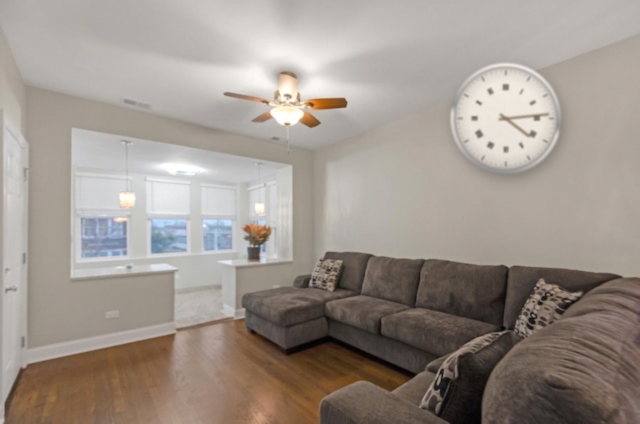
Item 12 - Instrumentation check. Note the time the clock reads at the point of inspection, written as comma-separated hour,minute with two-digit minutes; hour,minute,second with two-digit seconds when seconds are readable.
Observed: 4,14
